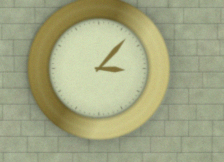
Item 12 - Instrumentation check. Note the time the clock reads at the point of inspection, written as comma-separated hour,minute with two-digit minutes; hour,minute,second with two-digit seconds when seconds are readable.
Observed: 3,07
